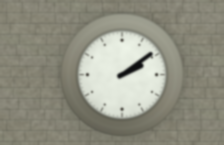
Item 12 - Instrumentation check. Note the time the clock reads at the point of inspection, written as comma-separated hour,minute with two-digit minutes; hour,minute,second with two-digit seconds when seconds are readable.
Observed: 2,09
